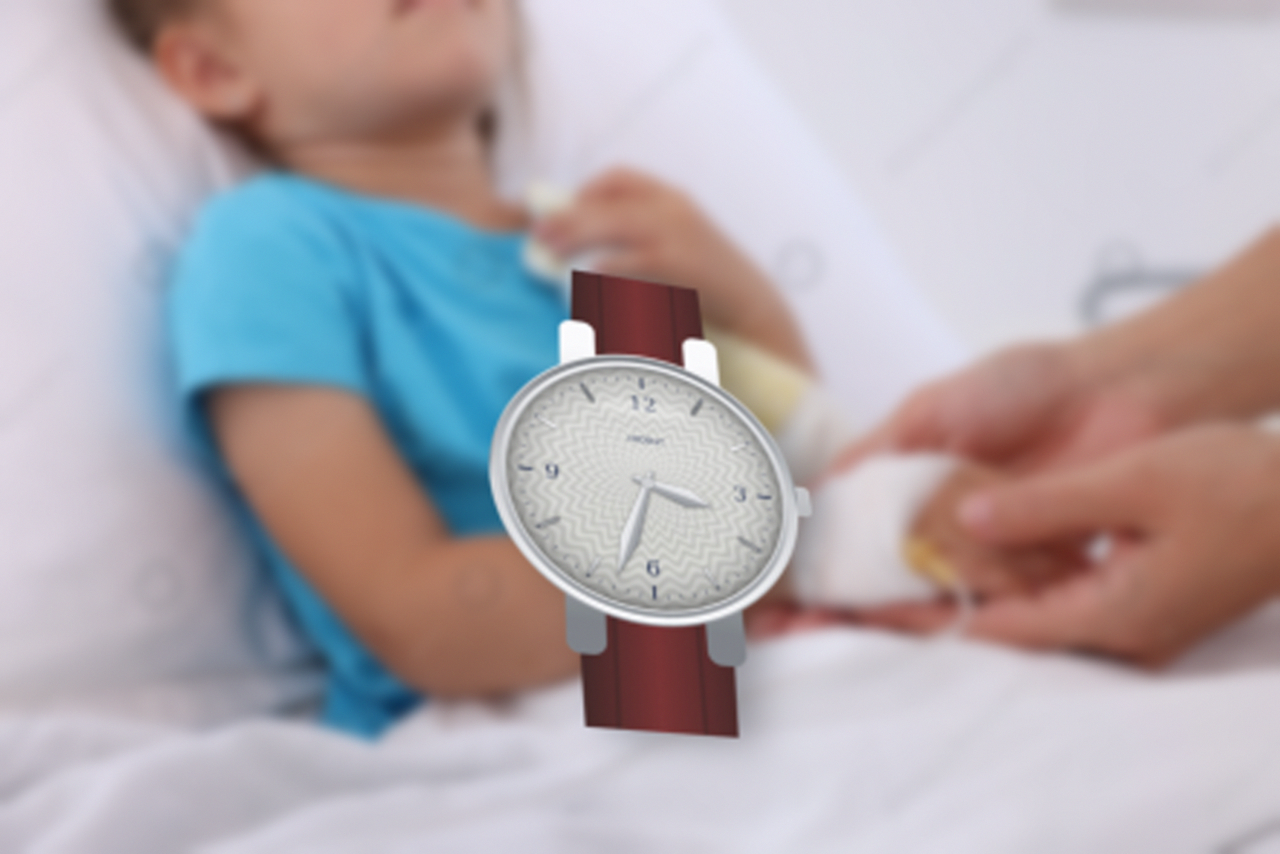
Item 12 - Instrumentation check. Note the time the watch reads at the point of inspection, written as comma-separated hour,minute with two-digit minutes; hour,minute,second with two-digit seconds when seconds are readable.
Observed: 3,33
